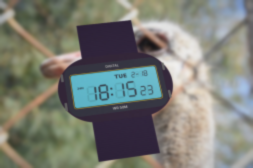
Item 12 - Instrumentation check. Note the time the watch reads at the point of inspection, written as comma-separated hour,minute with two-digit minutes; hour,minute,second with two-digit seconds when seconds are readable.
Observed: 18,15,23
